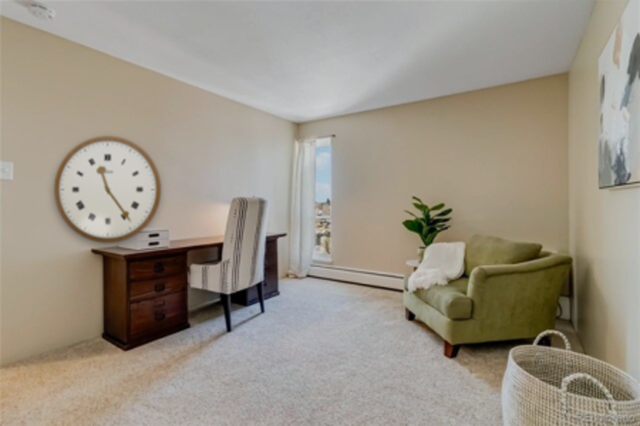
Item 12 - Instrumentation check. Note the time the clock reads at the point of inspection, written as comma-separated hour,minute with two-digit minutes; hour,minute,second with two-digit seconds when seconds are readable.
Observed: 11,24
